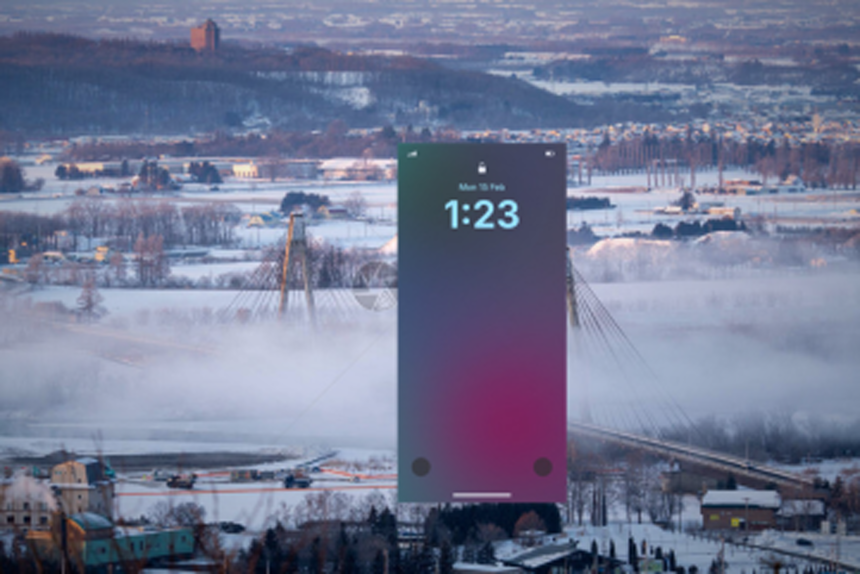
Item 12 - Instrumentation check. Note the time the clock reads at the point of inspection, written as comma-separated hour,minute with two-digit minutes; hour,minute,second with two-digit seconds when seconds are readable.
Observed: 1,23
